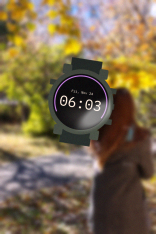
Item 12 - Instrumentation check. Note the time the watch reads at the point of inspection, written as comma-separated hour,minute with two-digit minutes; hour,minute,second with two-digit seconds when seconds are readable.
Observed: 6,03
